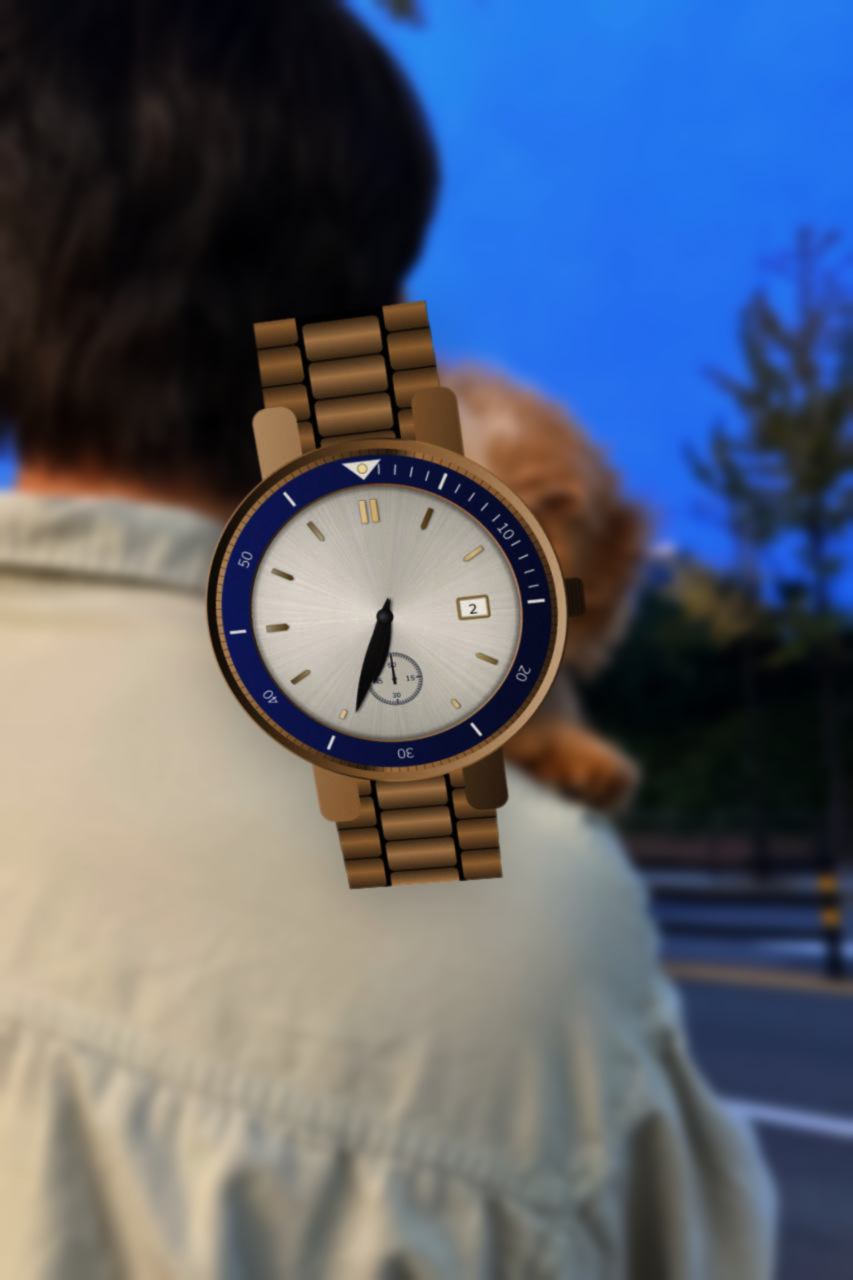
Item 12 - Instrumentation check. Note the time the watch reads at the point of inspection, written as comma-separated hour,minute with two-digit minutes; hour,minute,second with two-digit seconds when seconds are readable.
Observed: 6,34
